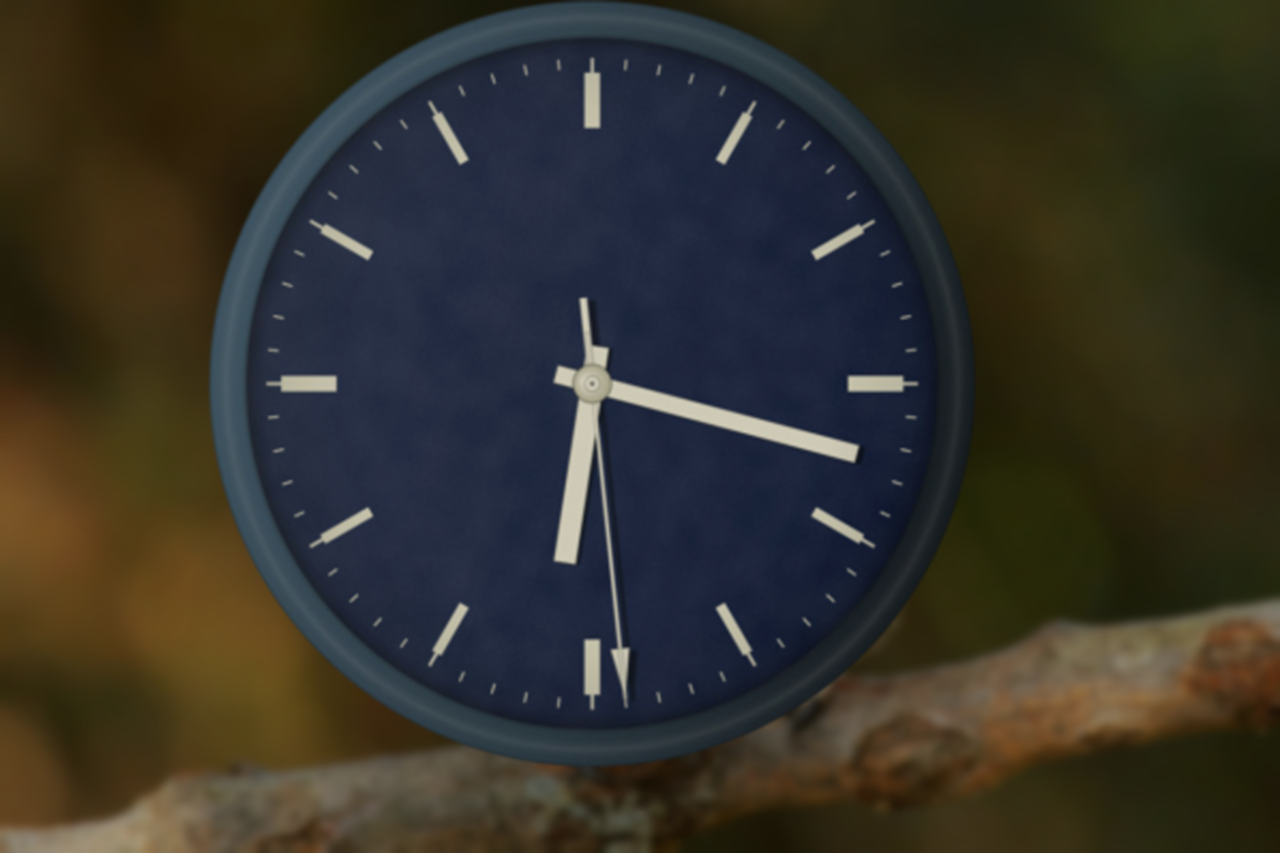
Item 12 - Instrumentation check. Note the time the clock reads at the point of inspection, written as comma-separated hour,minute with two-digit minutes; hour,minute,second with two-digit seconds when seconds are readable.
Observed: 6,17,29
